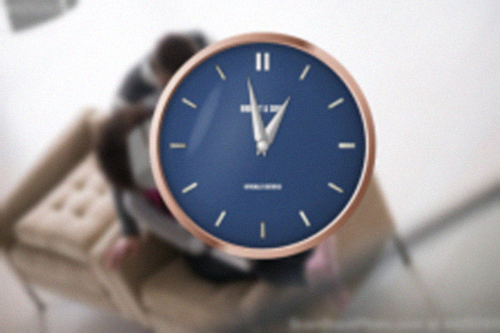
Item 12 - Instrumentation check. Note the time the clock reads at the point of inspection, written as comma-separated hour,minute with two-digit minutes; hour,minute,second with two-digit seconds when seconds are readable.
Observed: 12,58
